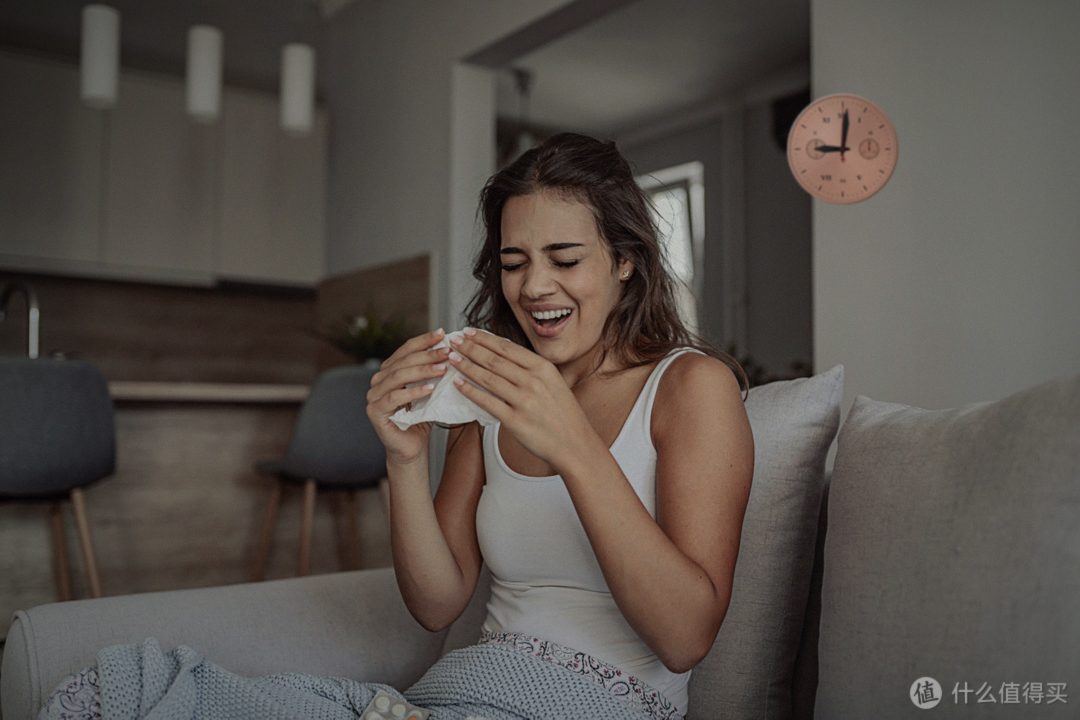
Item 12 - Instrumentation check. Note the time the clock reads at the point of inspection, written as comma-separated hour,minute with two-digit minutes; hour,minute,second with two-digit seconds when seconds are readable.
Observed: 9,01
